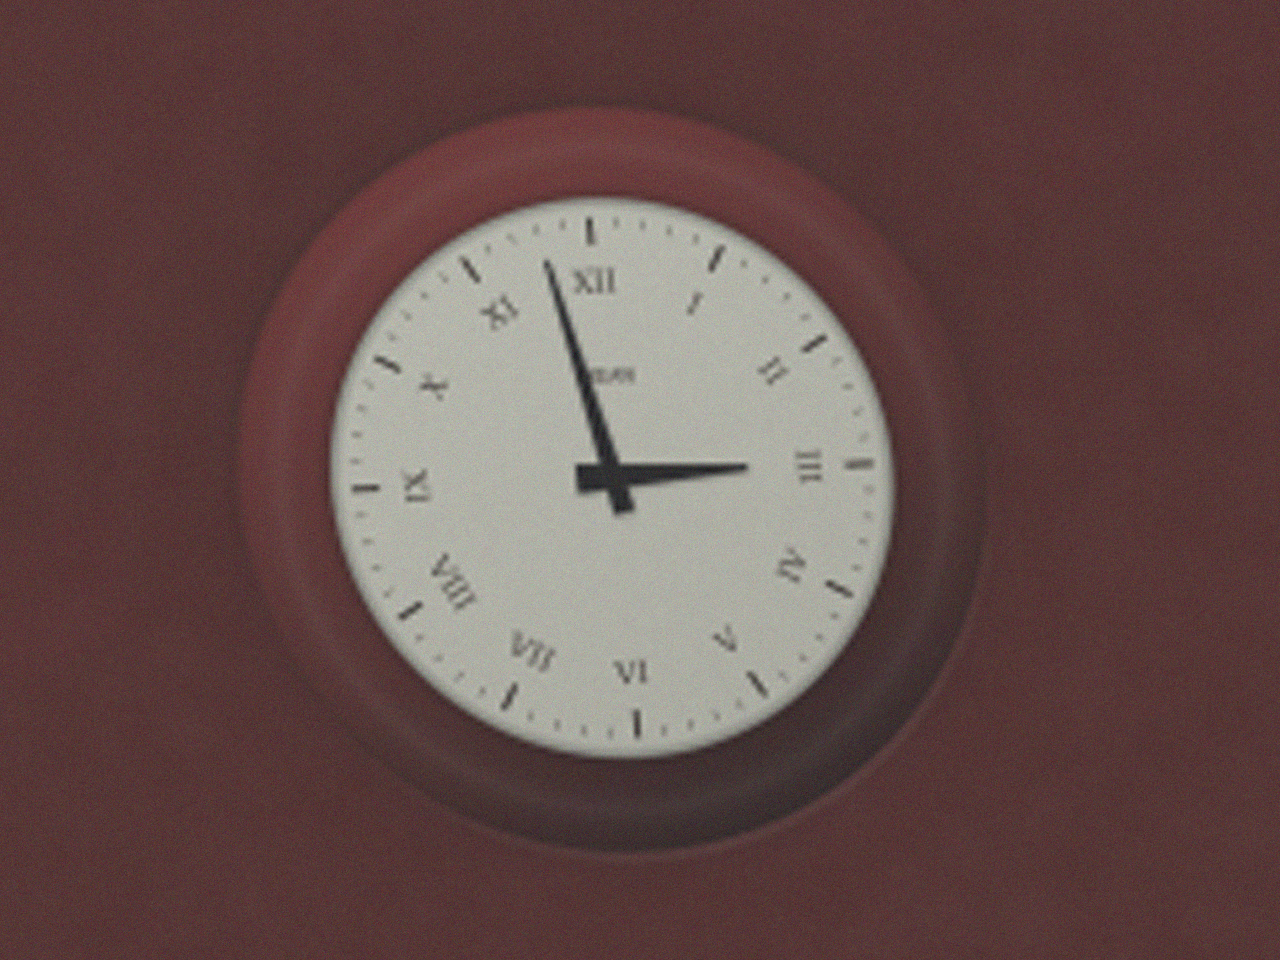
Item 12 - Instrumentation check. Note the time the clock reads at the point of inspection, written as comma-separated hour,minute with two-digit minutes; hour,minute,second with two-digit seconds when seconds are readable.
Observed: 2,58
